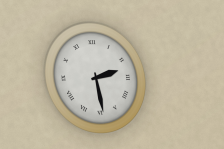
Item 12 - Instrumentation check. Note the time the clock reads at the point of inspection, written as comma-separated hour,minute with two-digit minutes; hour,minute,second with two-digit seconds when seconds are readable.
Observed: 2,29
